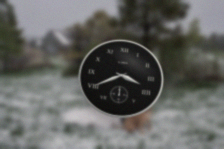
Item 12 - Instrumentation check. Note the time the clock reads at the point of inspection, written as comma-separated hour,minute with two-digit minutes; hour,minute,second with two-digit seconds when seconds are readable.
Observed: 3,40
